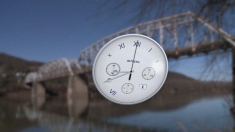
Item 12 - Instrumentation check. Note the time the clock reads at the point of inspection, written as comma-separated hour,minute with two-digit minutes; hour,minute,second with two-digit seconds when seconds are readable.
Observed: 8,40
